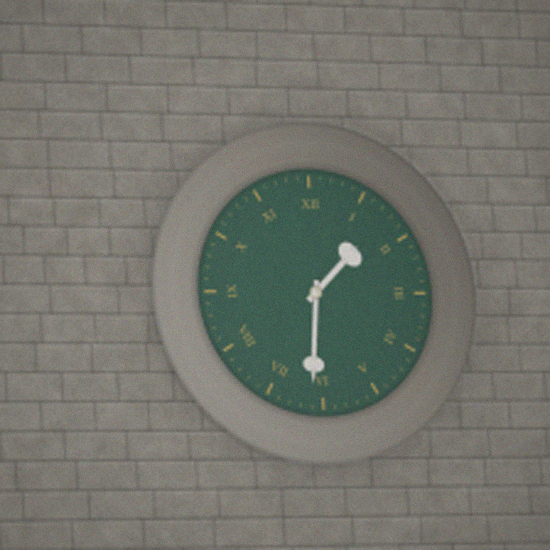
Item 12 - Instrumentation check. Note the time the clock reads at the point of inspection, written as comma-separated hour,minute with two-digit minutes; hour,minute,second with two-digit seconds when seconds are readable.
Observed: 1,31
